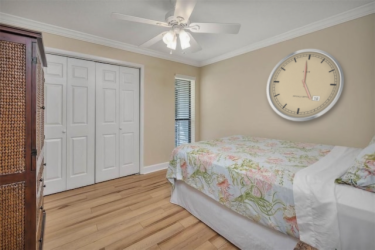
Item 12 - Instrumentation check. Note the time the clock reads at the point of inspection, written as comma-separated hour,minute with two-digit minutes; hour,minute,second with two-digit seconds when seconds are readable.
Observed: 4,59
